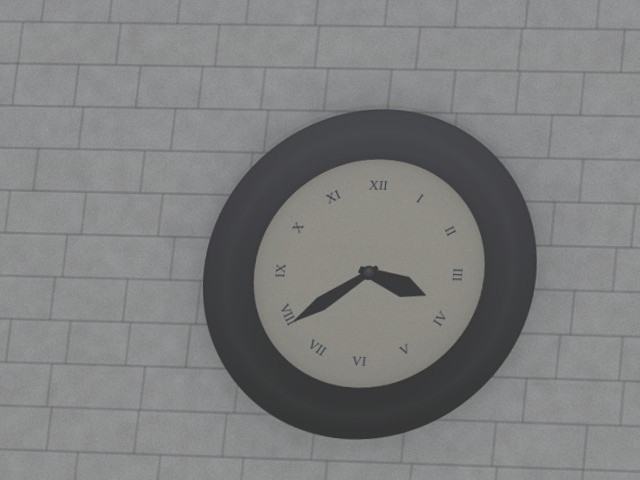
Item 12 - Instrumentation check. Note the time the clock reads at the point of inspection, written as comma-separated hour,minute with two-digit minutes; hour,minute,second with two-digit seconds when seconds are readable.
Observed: 3,39
